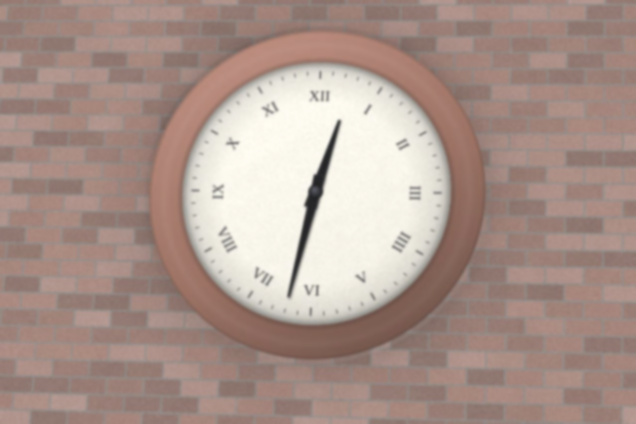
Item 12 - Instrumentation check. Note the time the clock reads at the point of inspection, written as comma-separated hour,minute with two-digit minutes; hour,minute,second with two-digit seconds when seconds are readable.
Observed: 12,32
